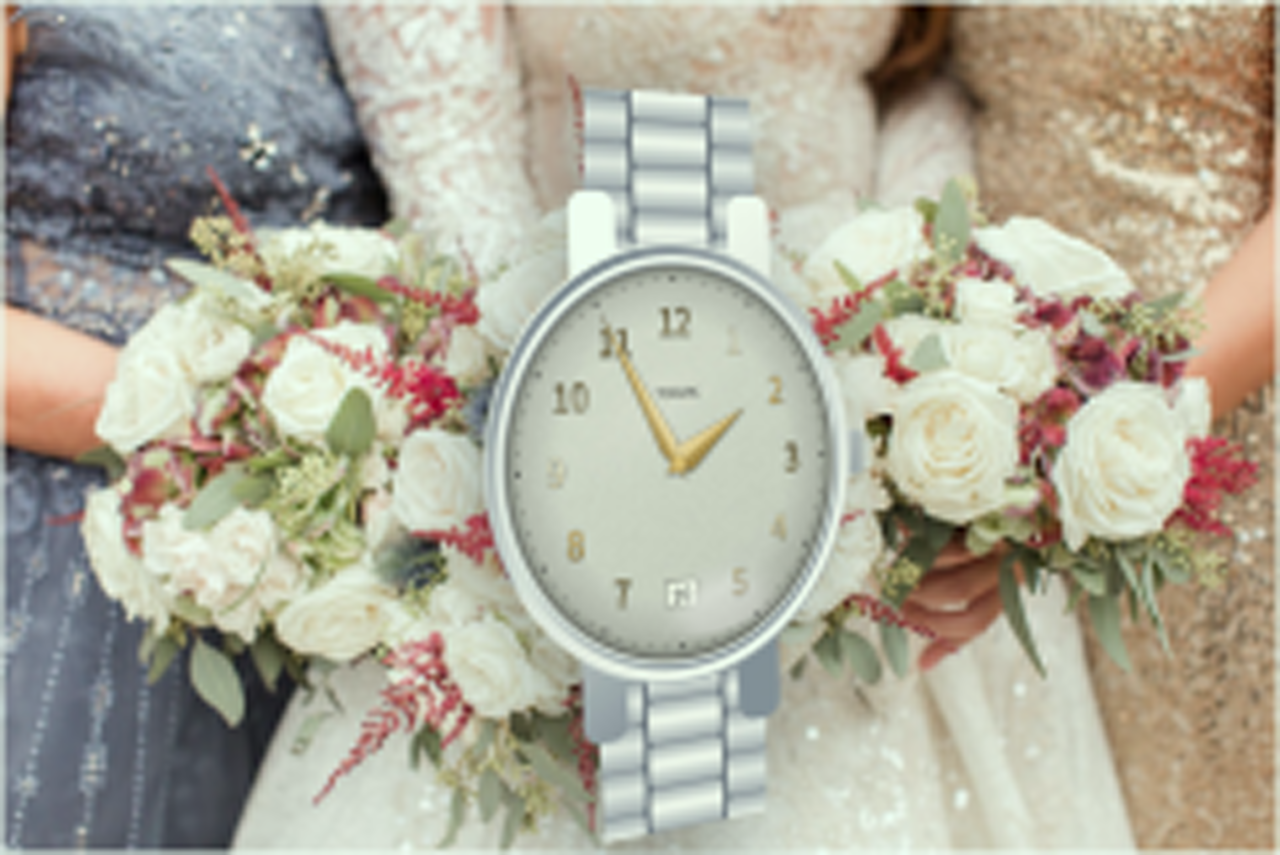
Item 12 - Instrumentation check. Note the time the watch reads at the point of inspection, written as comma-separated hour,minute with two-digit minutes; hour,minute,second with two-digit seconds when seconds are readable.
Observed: 1,55
